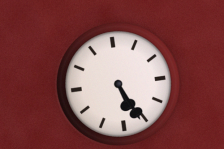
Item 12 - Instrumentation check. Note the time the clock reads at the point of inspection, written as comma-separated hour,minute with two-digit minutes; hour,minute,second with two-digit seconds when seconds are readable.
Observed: 5,26
